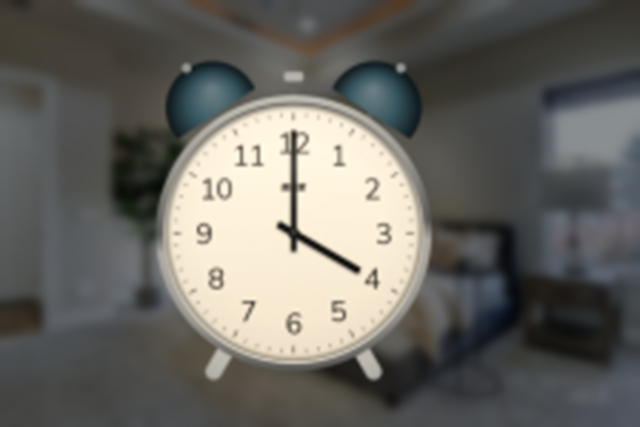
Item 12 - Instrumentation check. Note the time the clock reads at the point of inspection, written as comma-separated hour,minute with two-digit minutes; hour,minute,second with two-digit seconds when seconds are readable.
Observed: 4,00
